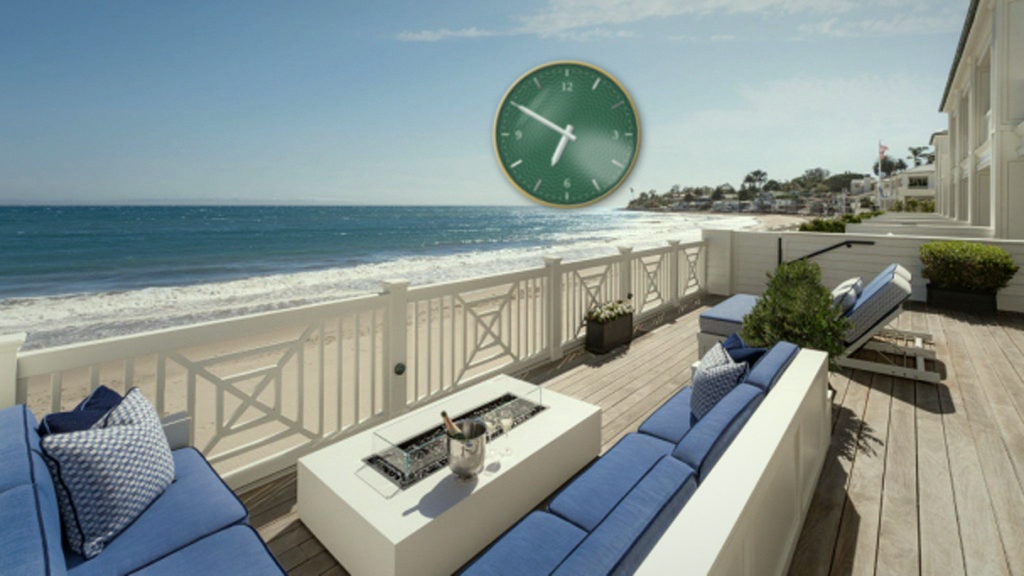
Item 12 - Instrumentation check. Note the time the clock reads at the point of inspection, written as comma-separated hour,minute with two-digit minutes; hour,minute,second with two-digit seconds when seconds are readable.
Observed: 6,50
